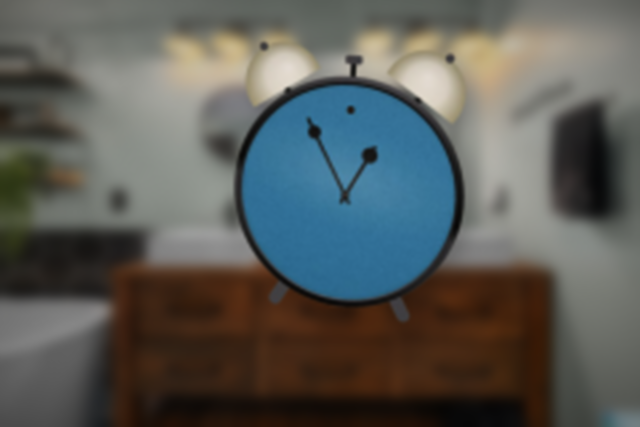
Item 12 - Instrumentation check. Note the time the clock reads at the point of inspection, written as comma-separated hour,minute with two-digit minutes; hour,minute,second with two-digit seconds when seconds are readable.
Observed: 12,55
